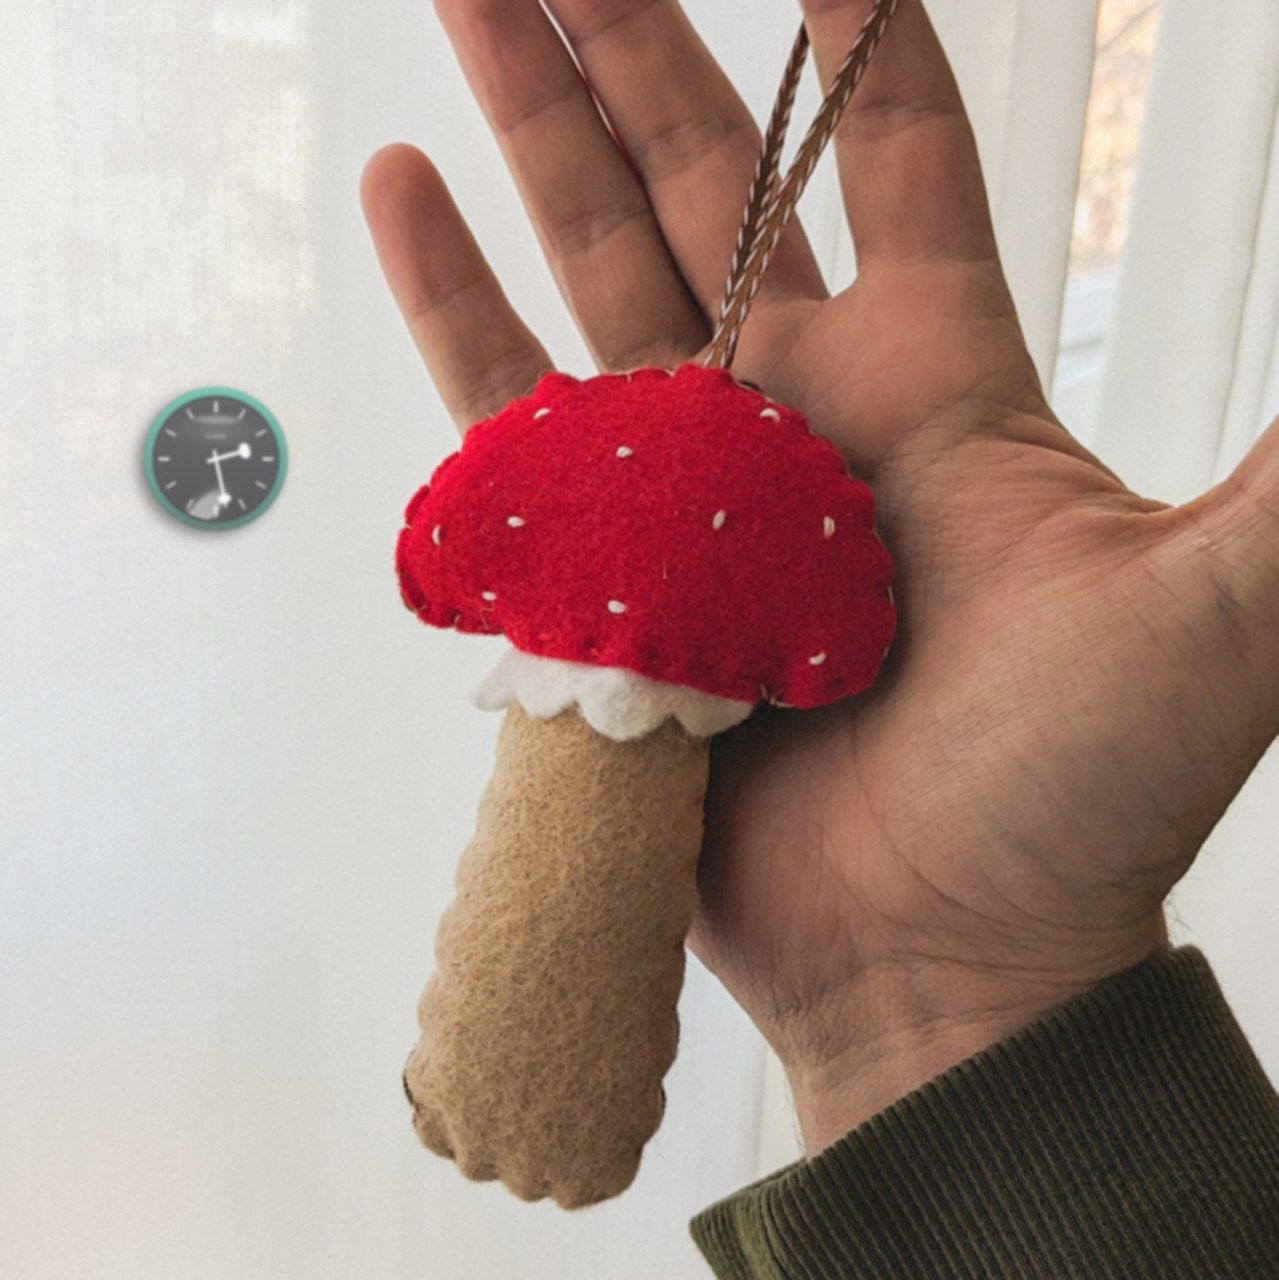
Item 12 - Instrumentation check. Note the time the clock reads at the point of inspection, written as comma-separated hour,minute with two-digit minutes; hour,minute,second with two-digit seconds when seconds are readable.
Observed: 2,28
